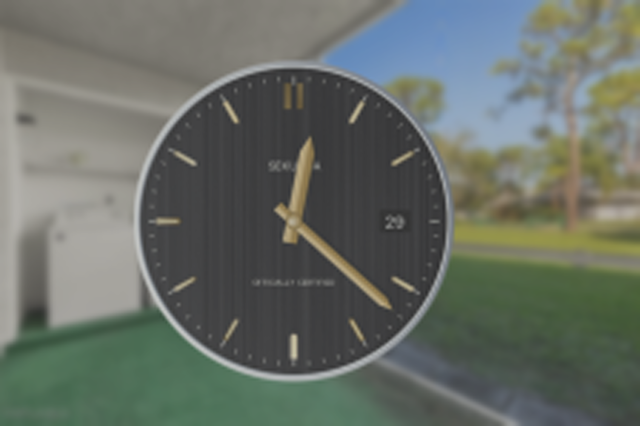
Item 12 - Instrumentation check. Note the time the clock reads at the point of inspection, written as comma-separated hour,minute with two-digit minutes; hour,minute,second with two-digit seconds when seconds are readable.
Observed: 12,22
